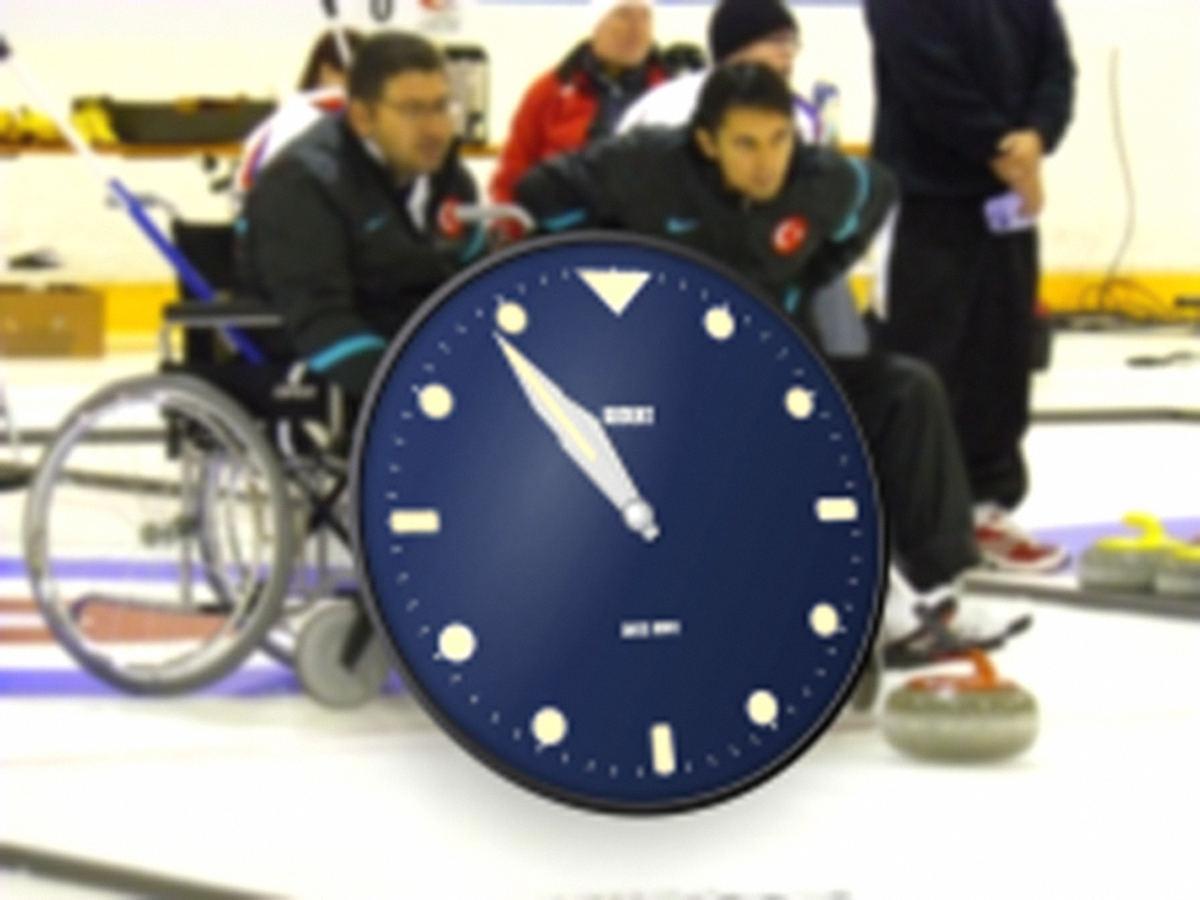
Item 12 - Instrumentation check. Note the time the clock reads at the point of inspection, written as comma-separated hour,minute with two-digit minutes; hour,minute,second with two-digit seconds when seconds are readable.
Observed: 10,54
